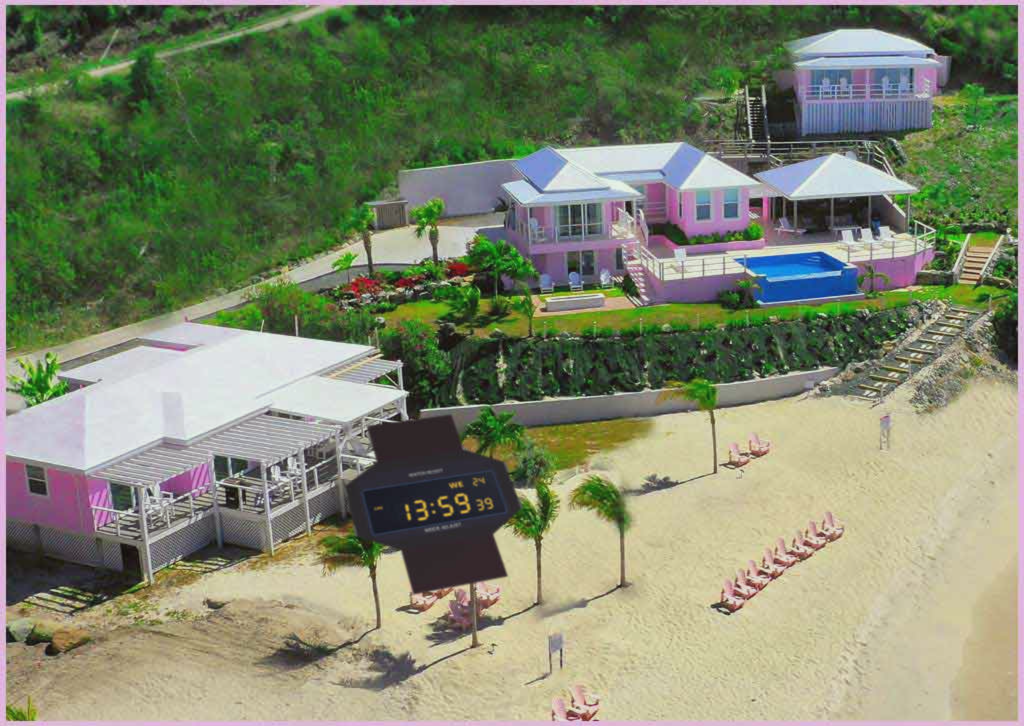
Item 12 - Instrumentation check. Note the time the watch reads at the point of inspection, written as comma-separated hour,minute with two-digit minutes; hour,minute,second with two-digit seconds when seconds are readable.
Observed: 13,59,39
